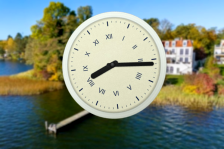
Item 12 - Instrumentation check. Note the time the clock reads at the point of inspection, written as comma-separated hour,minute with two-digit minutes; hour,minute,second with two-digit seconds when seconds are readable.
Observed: 8,16
